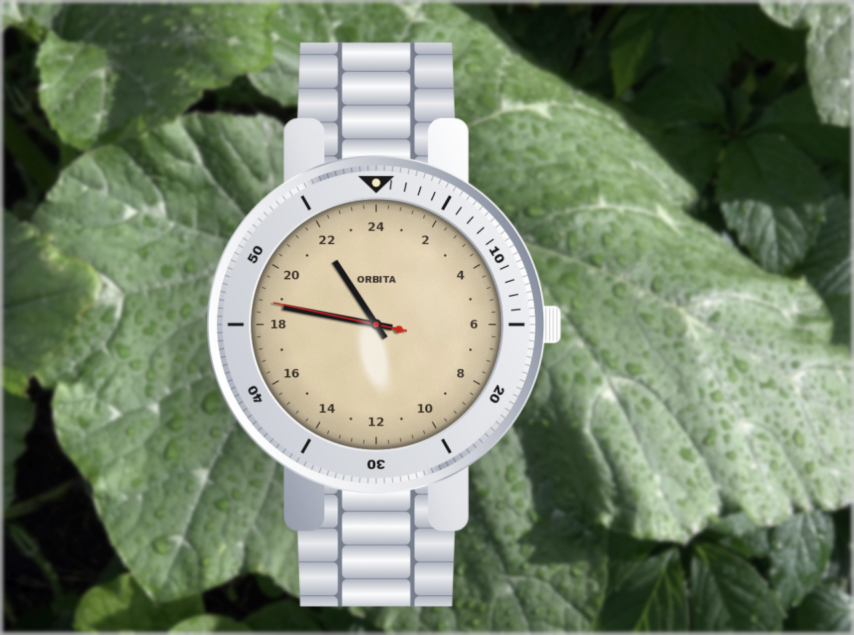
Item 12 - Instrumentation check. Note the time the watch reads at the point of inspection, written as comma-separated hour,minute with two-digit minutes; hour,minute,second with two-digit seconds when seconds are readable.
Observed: 21,46,47
